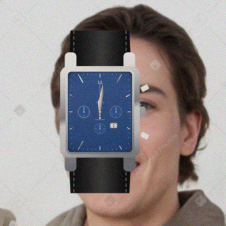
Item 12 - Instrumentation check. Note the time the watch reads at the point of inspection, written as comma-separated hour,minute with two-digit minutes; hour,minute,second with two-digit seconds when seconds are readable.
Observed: 12,01
